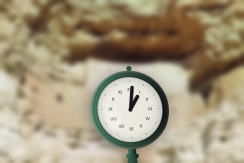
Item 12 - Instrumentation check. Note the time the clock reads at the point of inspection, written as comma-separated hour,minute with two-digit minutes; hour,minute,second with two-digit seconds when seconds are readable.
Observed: 1,01
